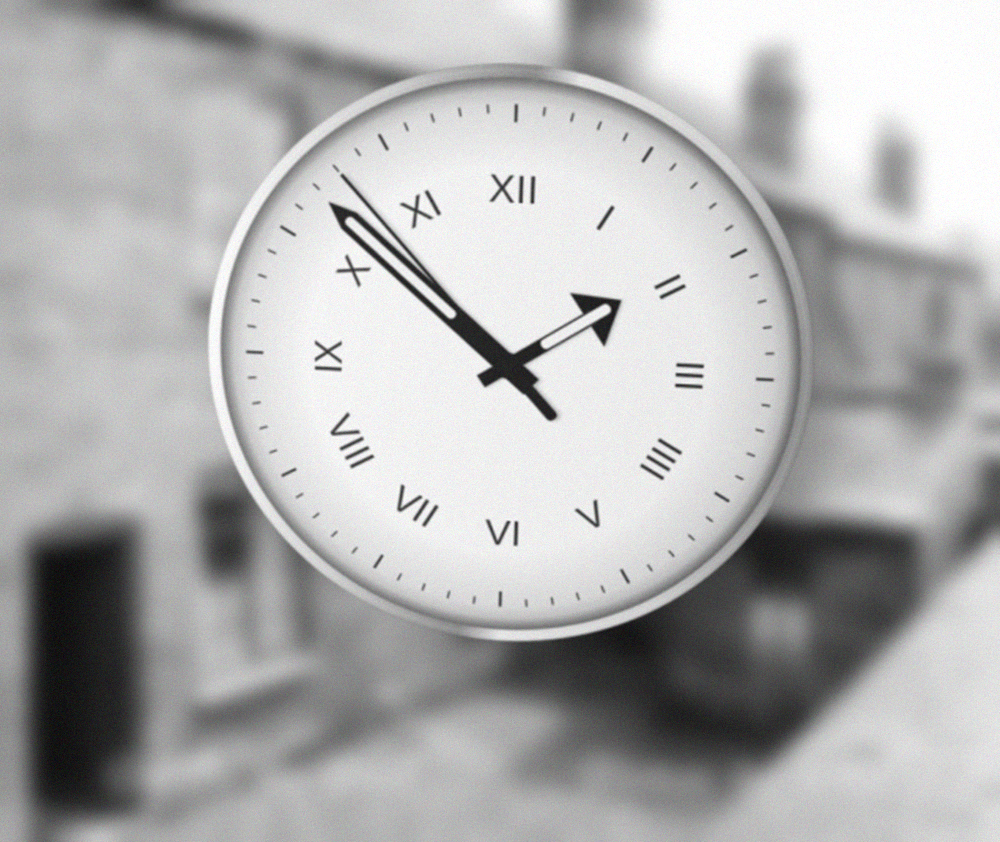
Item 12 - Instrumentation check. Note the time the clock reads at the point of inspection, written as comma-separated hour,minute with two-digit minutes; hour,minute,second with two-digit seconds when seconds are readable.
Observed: 1,51,53
